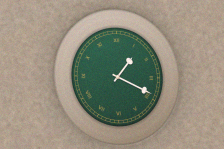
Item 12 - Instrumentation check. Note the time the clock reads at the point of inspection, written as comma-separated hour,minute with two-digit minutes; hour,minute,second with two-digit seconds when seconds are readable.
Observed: 1,19
